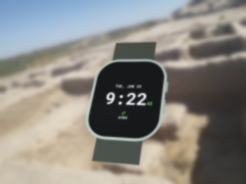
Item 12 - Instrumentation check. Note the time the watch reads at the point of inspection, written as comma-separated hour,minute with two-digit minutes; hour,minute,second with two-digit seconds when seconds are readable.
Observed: 9,22
